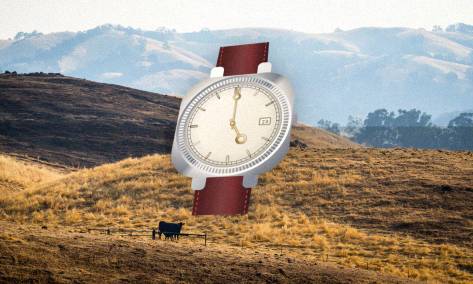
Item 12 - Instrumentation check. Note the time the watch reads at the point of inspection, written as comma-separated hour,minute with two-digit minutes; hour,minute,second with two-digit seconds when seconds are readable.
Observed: 5,00
